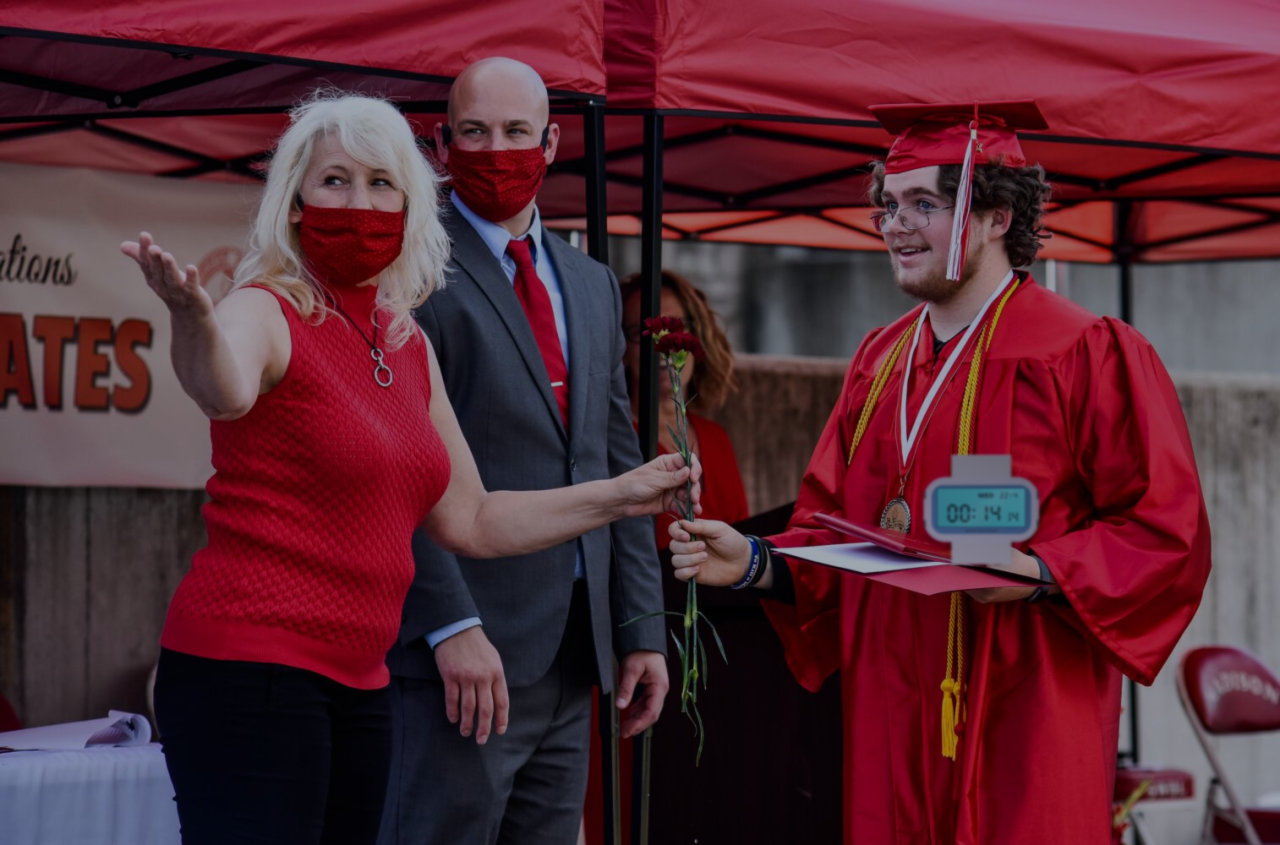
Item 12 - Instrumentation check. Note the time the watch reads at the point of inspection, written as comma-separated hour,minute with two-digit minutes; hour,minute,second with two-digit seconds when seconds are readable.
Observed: 0,14
